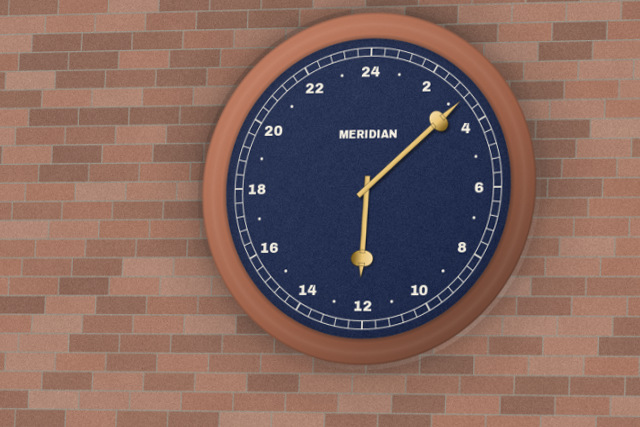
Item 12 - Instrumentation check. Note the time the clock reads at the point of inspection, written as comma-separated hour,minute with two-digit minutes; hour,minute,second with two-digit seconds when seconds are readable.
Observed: 12,08
